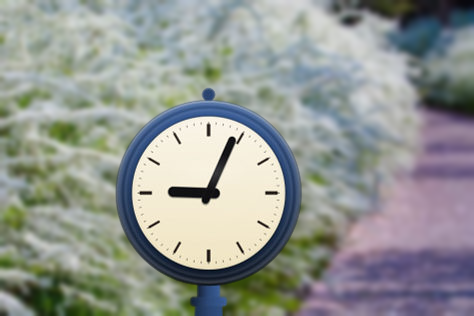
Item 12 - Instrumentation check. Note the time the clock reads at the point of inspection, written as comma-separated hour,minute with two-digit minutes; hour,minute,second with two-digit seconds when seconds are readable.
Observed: 9,04
